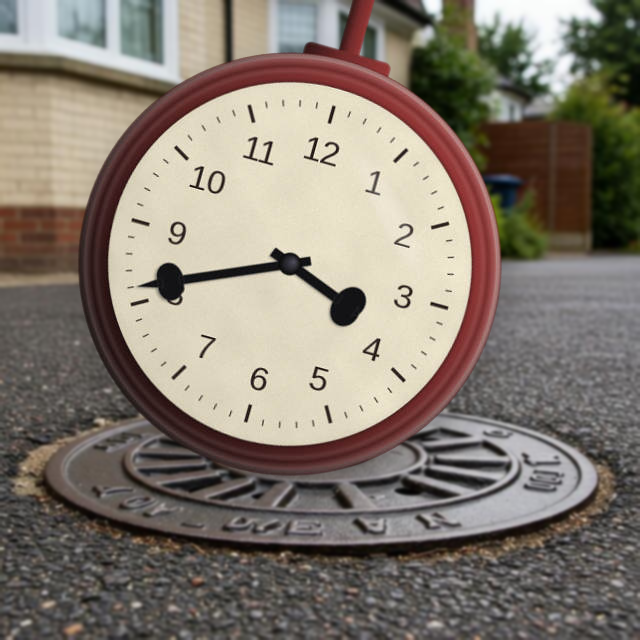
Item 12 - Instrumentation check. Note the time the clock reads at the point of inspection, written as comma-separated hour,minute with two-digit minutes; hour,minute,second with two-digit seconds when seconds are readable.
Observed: 3,41
